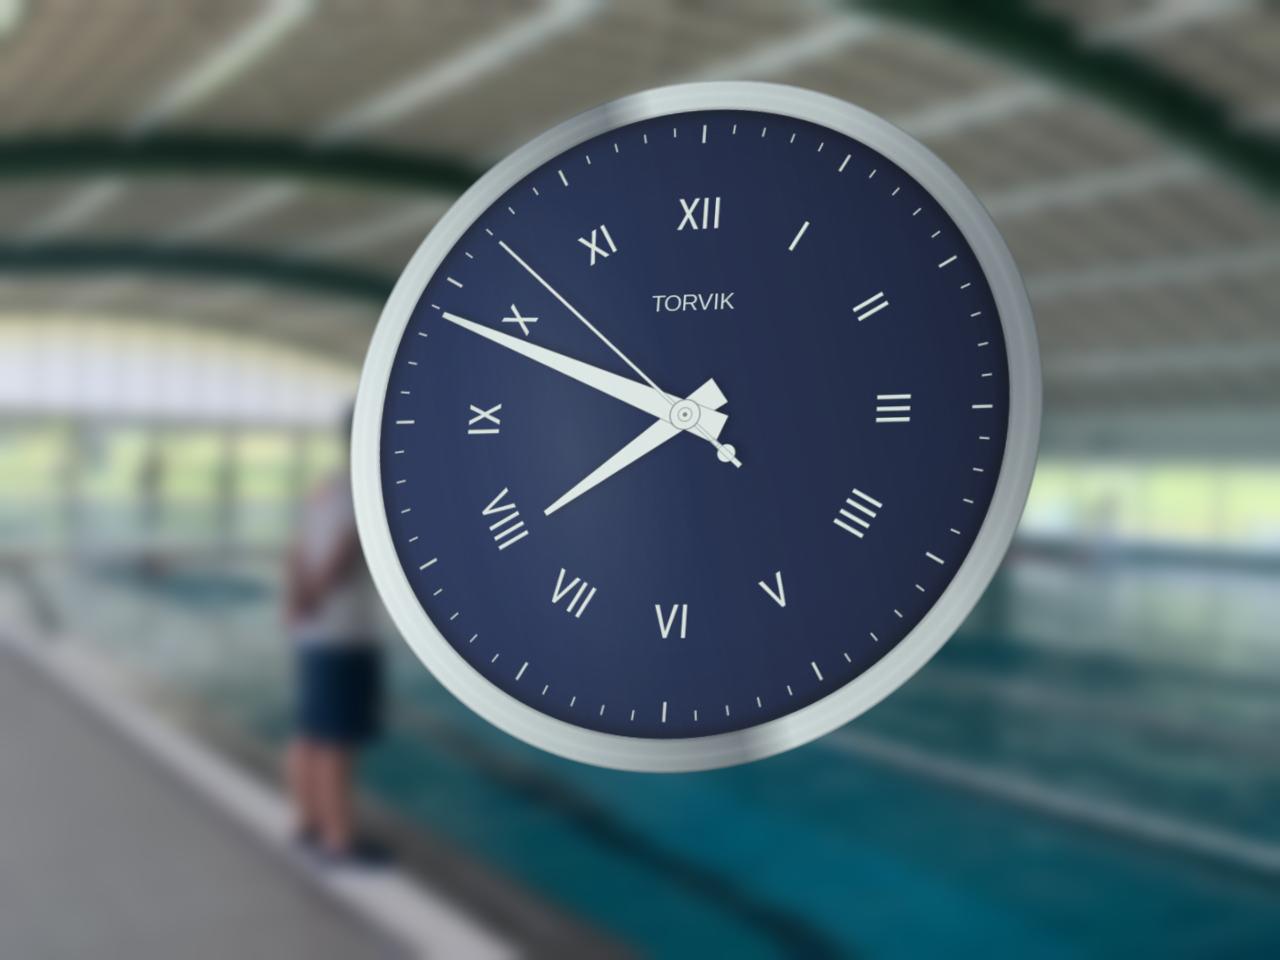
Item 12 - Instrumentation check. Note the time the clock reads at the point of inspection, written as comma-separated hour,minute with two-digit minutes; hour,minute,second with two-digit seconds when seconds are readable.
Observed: 7,48,52
